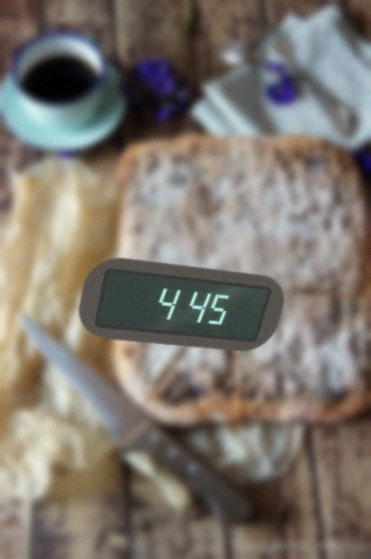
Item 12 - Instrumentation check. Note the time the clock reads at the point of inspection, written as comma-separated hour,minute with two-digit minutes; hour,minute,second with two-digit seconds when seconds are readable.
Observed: 4,45
